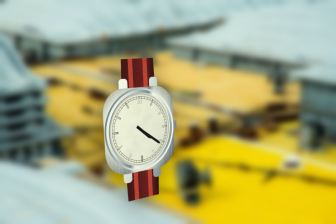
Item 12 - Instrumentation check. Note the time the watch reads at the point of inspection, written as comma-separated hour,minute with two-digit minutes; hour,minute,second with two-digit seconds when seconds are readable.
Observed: 4,21
